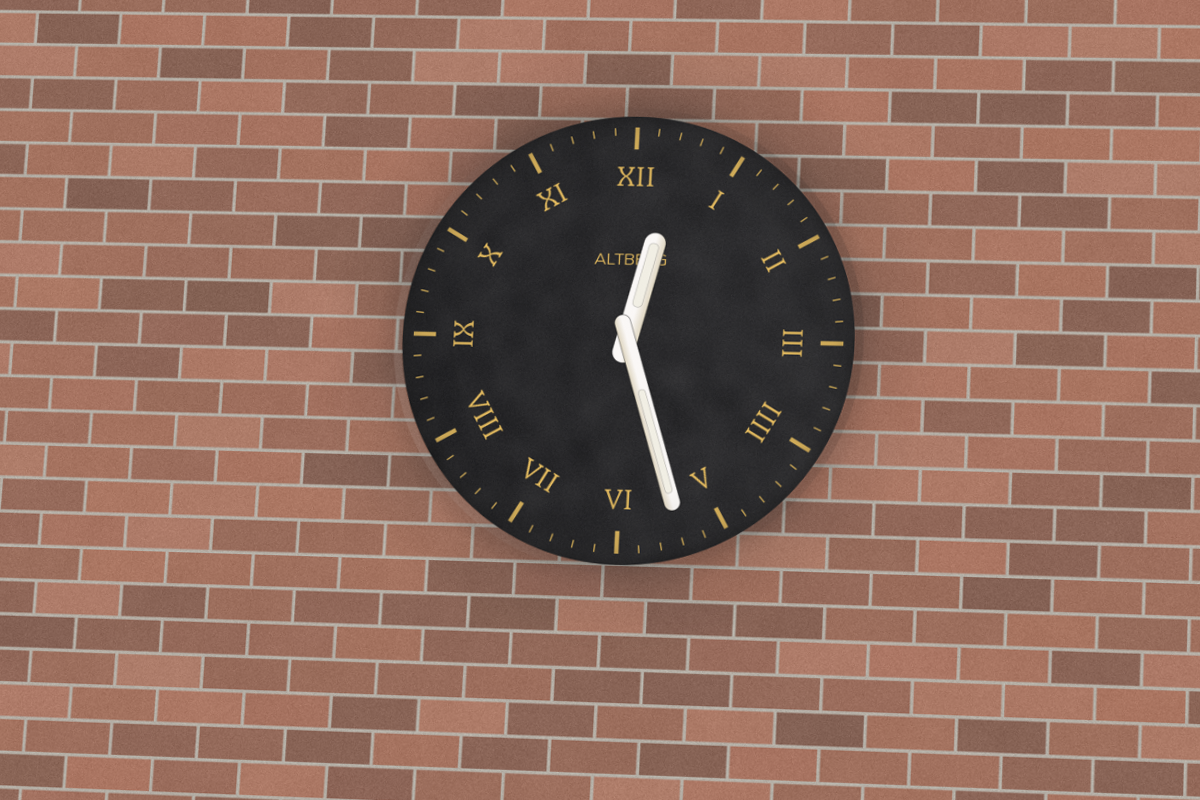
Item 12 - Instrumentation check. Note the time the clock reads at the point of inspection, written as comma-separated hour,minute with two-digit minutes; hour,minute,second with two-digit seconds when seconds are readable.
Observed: 12,27
